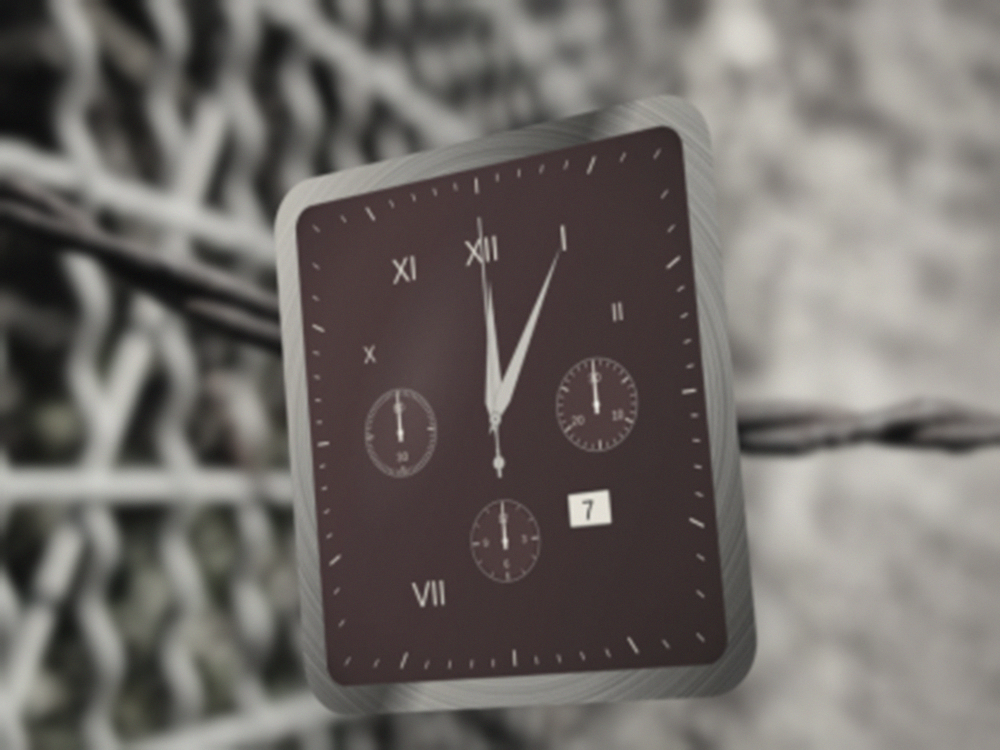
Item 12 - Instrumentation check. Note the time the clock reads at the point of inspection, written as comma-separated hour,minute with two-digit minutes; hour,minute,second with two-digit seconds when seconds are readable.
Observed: 12,05
